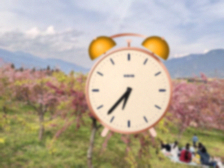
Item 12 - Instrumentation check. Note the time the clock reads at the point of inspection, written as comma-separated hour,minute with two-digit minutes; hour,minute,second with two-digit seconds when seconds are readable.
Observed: 6,37
